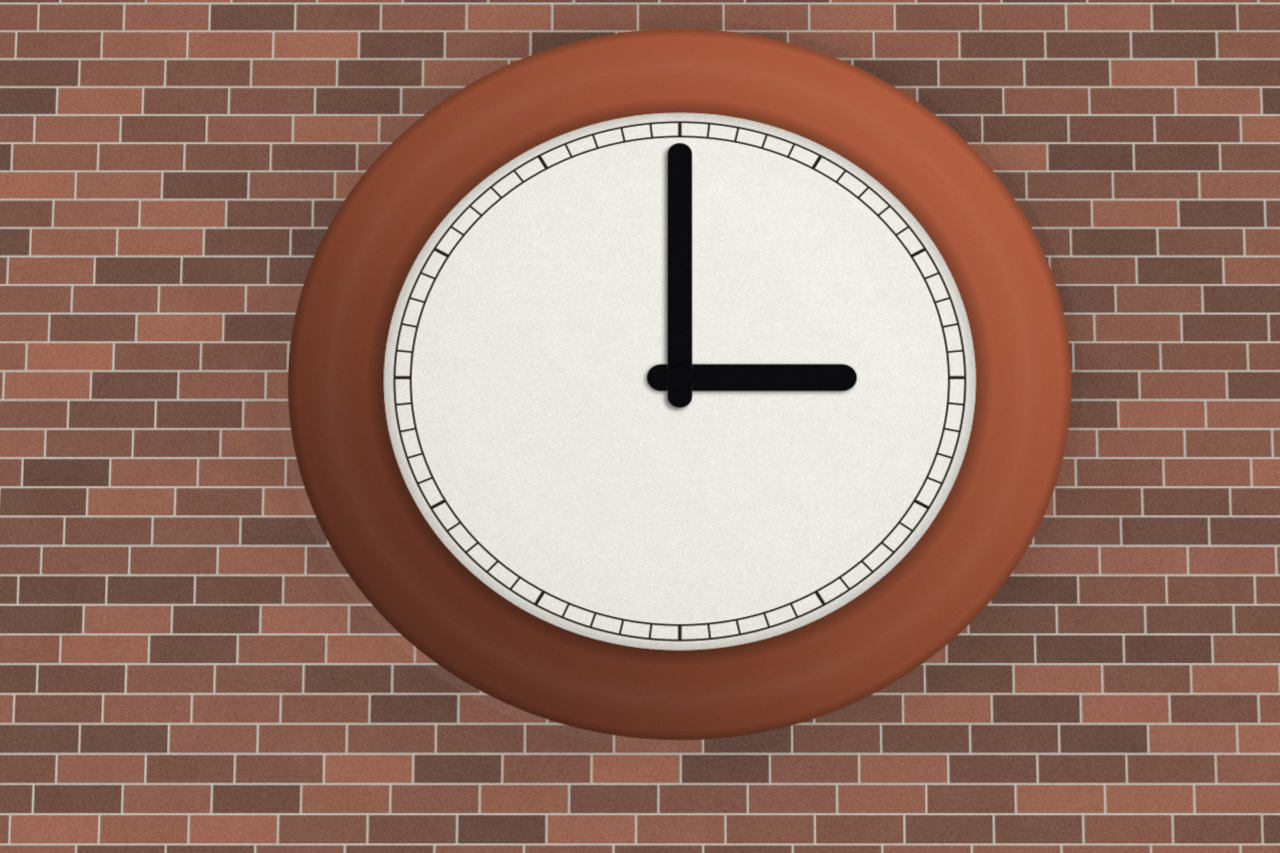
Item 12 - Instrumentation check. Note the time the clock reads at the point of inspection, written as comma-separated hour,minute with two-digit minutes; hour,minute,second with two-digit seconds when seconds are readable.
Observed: 3,00
